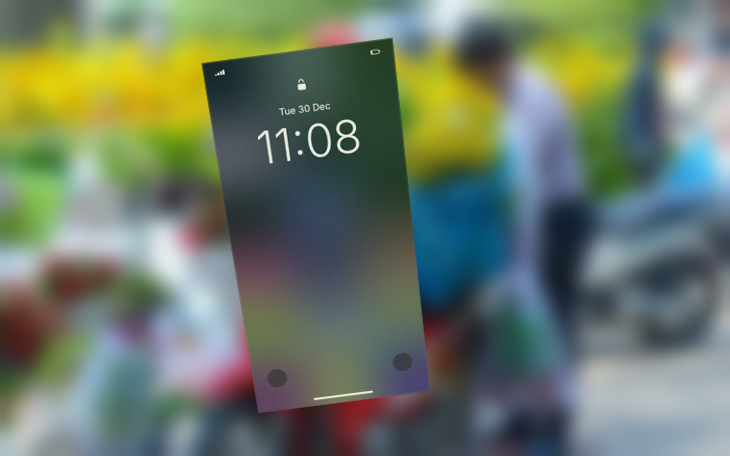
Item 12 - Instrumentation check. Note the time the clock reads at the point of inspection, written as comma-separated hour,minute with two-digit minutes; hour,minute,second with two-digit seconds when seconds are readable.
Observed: 11,08
